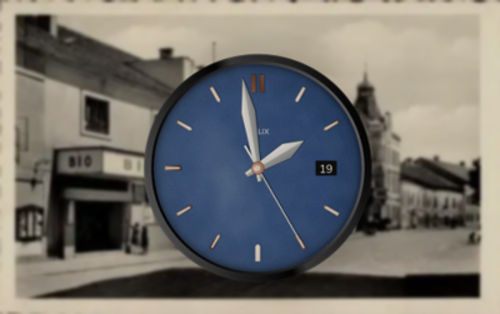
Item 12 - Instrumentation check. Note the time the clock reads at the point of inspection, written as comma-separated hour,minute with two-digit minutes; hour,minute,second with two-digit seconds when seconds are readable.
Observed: 1,58,25
